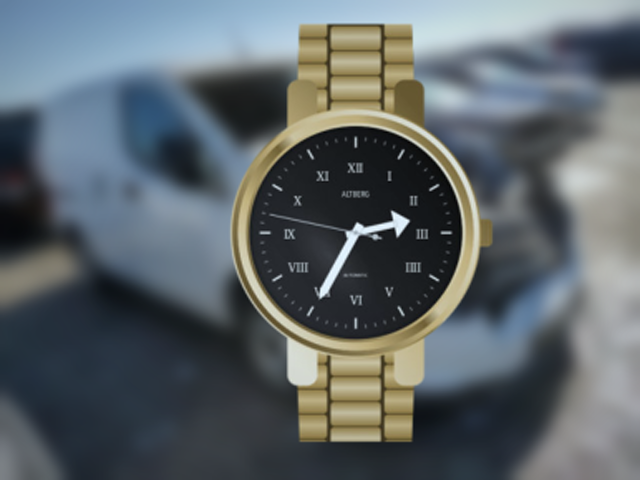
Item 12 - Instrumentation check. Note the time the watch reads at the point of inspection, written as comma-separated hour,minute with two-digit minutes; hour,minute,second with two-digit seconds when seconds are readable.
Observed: 2,34,47
